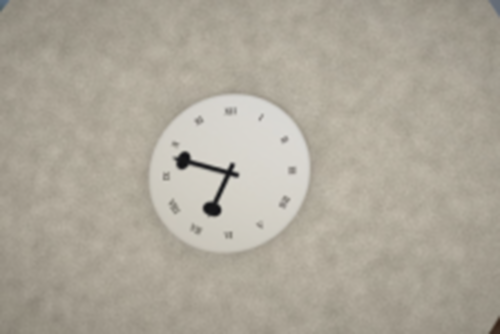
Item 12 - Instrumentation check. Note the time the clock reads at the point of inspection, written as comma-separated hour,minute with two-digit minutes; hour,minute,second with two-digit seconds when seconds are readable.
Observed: 6,48
